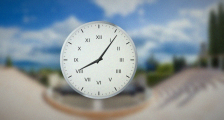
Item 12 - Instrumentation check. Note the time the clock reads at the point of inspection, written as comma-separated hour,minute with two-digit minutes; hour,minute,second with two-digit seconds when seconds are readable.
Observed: 8,06
